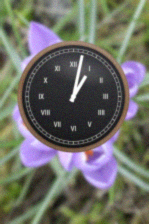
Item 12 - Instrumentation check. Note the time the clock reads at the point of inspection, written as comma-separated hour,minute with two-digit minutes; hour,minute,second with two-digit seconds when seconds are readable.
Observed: 1,02
